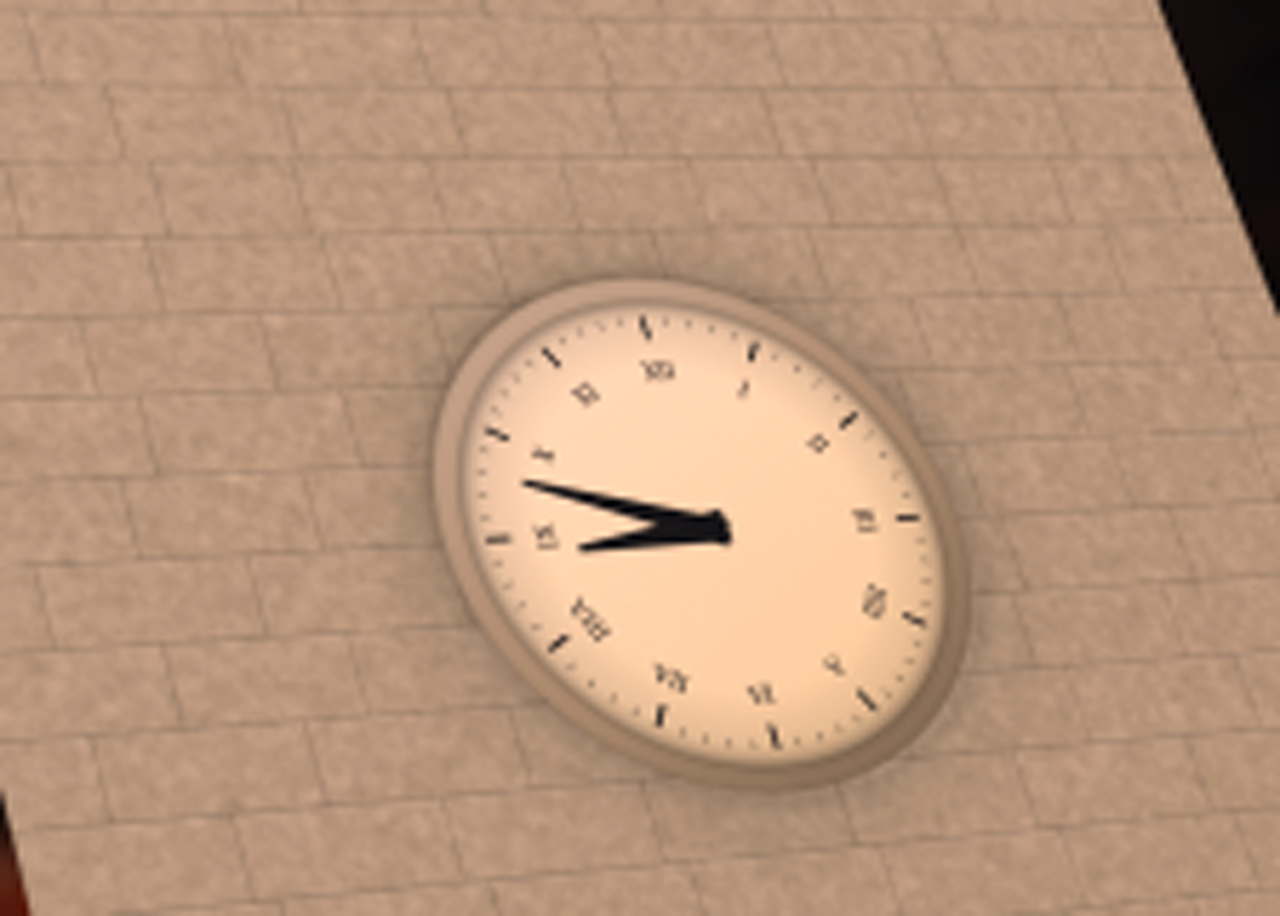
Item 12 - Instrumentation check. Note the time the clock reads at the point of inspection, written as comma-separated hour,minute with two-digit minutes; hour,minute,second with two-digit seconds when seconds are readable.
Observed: 8,48
